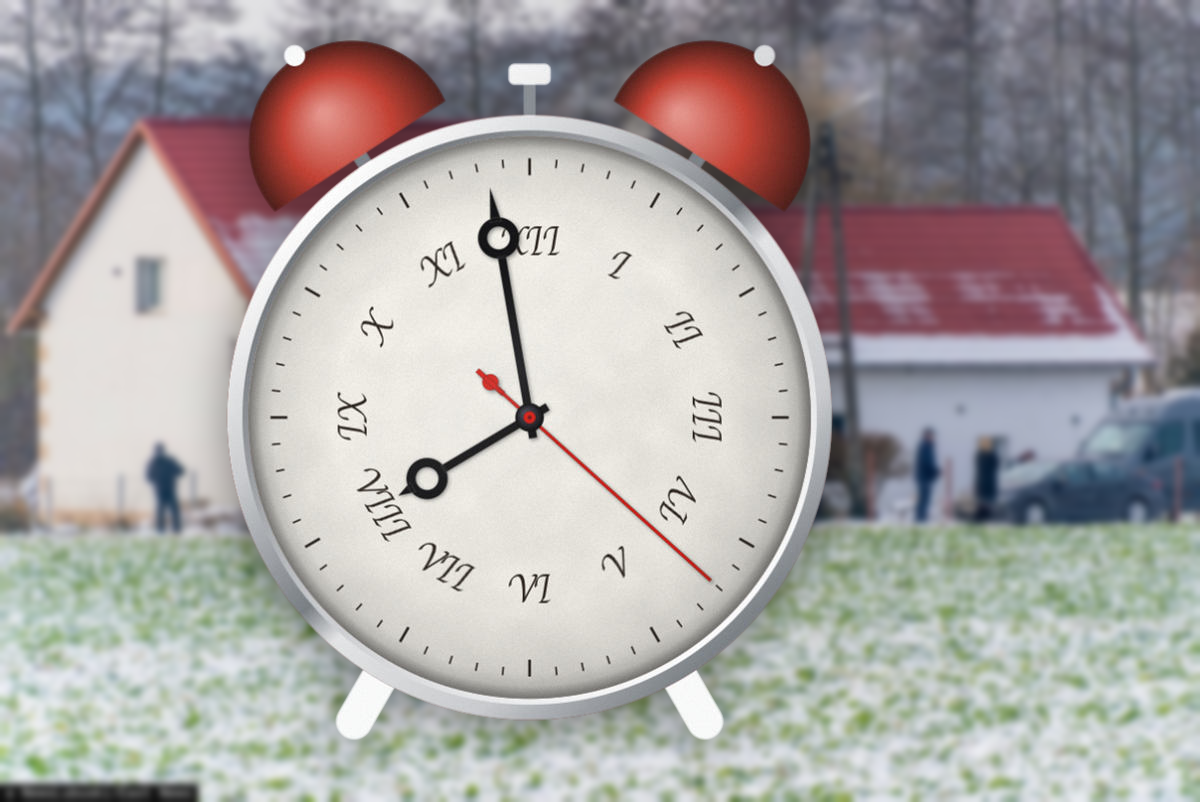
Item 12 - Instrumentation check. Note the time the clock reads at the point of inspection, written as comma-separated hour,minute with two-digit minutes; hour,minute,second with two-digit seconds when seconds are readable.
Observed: 7,58,22
